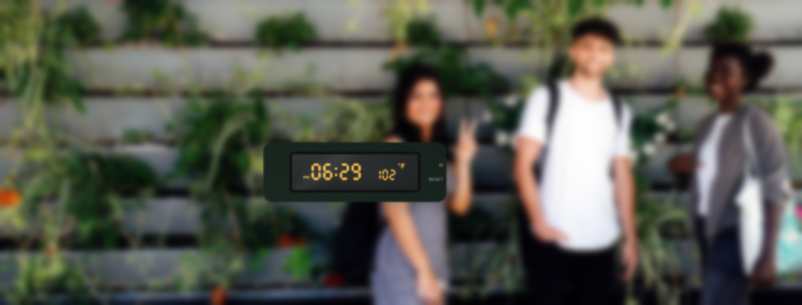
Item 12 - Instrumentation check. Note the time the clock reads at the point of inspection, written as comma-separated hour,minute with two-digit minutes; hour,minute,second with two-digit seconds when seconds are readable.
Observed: 6,29
